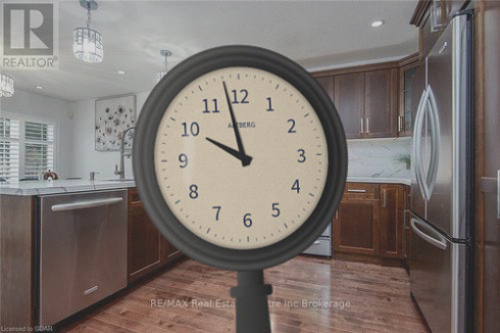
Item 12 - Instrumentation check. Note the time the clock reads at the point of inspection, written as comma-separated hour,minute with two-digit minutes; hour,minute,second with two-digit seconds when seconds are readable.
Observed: 9,58
